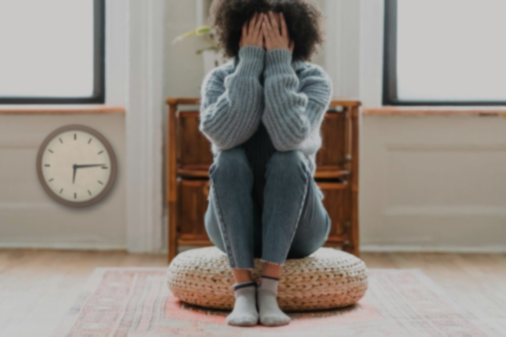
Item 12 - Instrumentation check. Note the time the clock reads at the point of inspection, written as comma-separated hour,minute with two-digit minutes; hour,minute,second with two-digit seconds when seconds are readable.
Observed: 6,14
